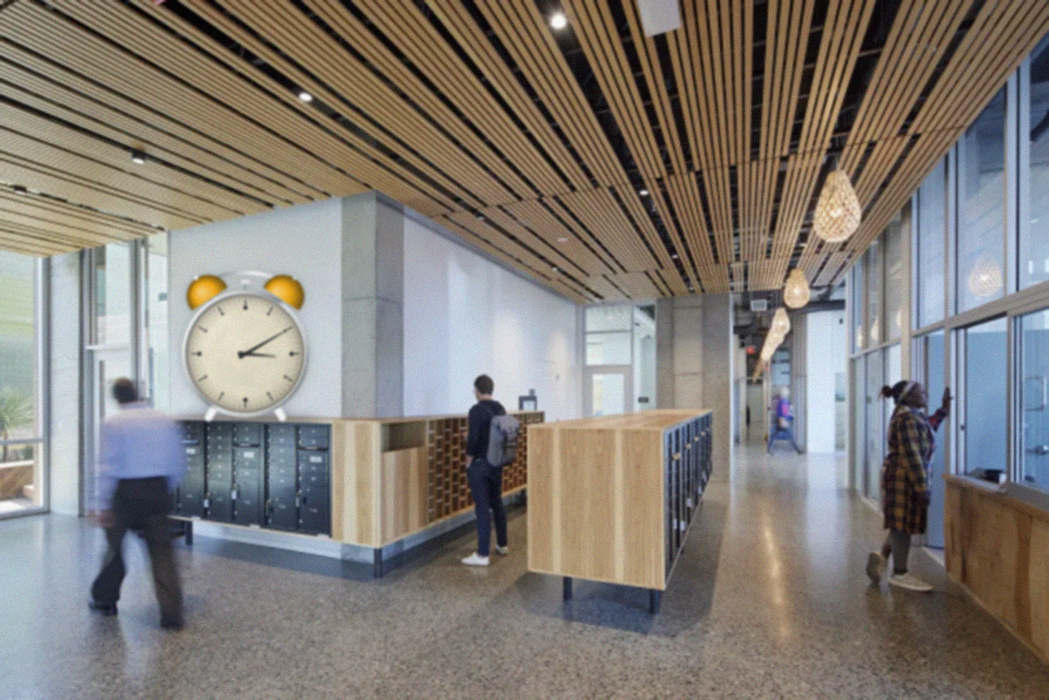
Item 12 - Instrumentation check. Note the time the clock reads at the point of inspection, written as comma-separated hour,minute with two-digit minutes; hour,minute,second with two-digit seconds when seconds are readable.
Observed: 3,10
